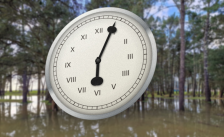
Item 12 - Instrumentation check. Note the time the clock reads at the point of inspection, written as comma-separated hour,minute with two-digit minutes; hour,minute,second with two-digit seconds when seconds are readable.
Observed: 6,04
